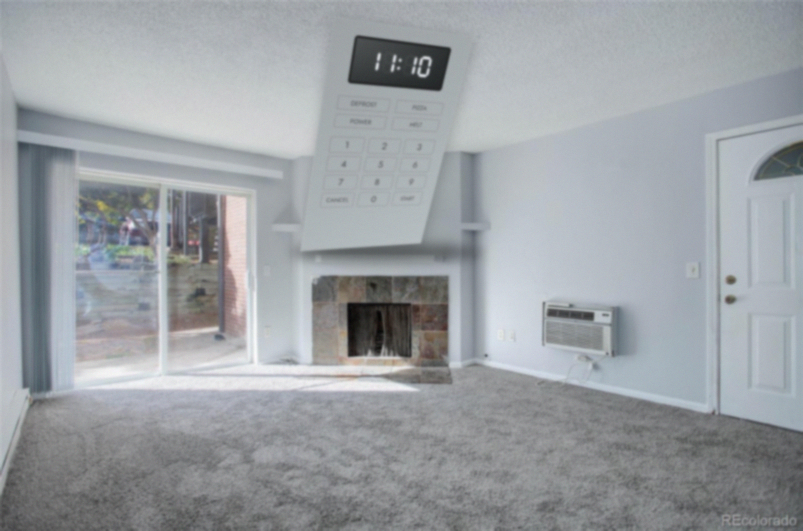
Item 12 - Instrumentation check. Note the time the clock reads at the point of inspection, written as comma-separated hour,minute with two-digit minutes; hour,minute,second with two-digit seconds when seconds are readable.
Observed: 11,10
